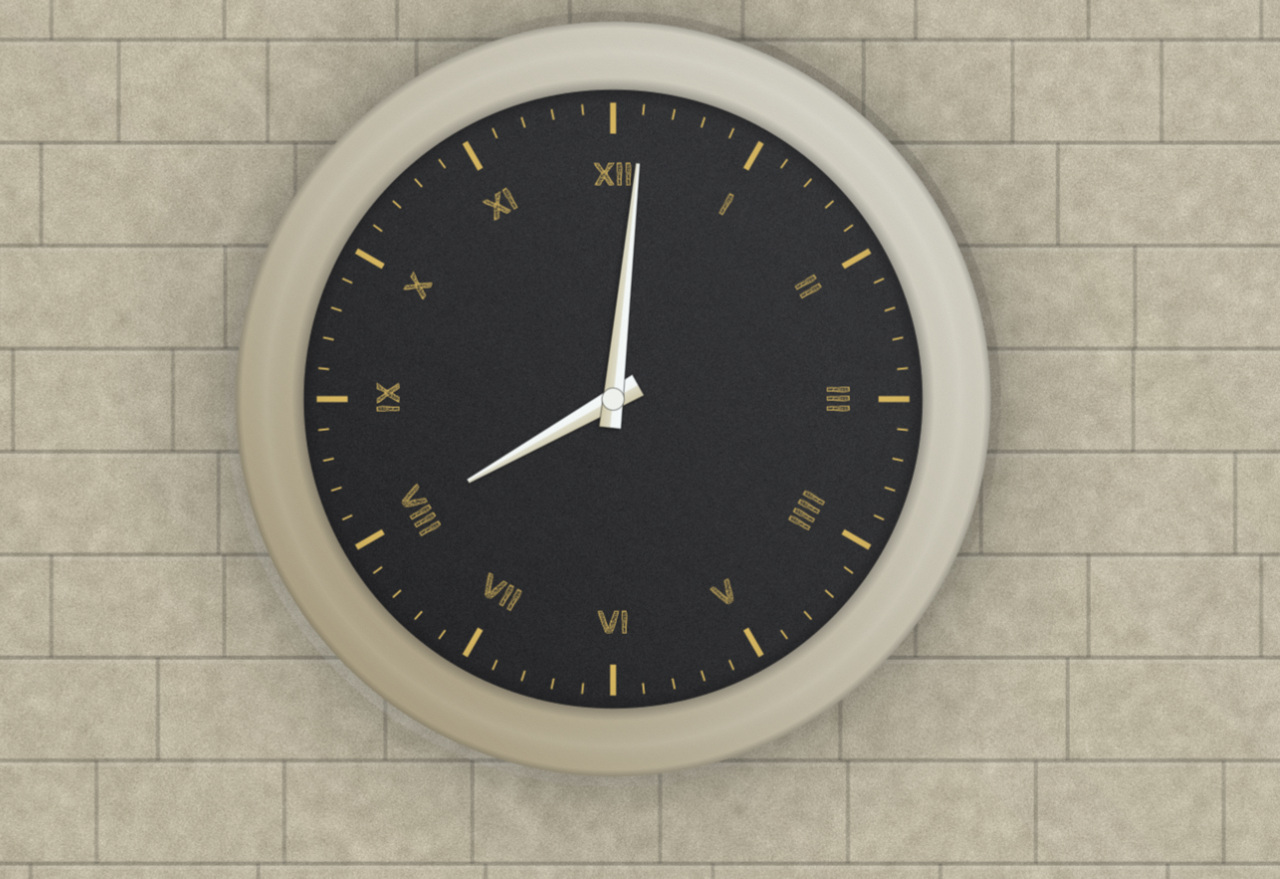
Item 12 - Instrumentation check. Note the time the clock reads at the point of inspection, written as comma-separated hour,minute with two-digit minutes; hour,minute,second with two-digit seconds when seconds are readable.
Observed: 8,01
